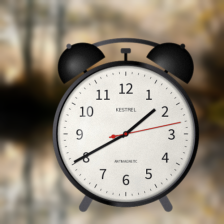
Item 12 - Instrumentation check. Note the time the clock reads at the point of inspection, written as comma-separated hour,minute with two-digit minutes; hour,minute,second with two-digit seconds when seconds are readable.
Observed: 1,40,13
